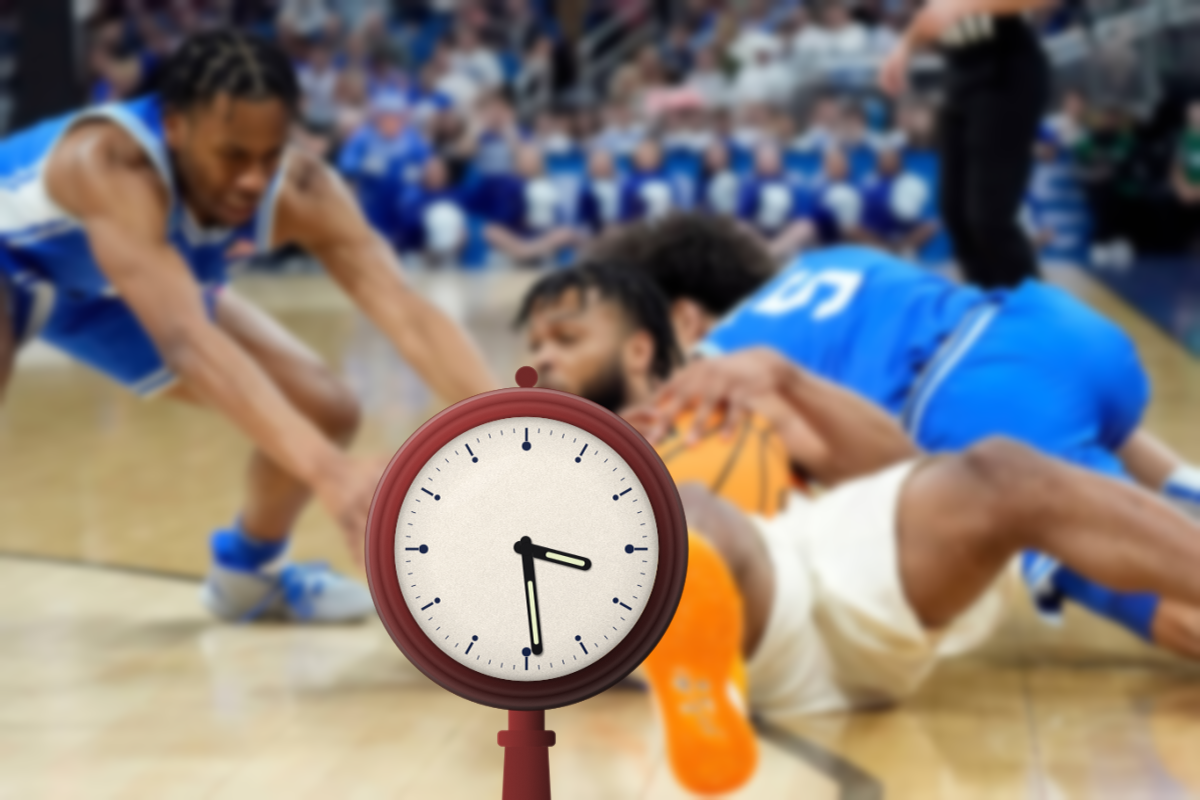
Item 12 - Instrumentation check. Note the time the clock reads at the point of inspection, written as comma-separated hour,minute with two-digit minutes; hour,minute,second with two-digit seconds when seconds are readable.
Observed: 3,29
